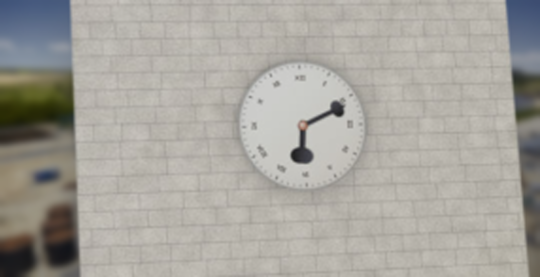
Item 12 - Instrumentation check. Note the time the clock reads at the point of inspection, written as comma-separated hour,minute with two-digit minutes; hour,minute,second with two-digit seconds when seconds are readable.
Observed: 6,11
